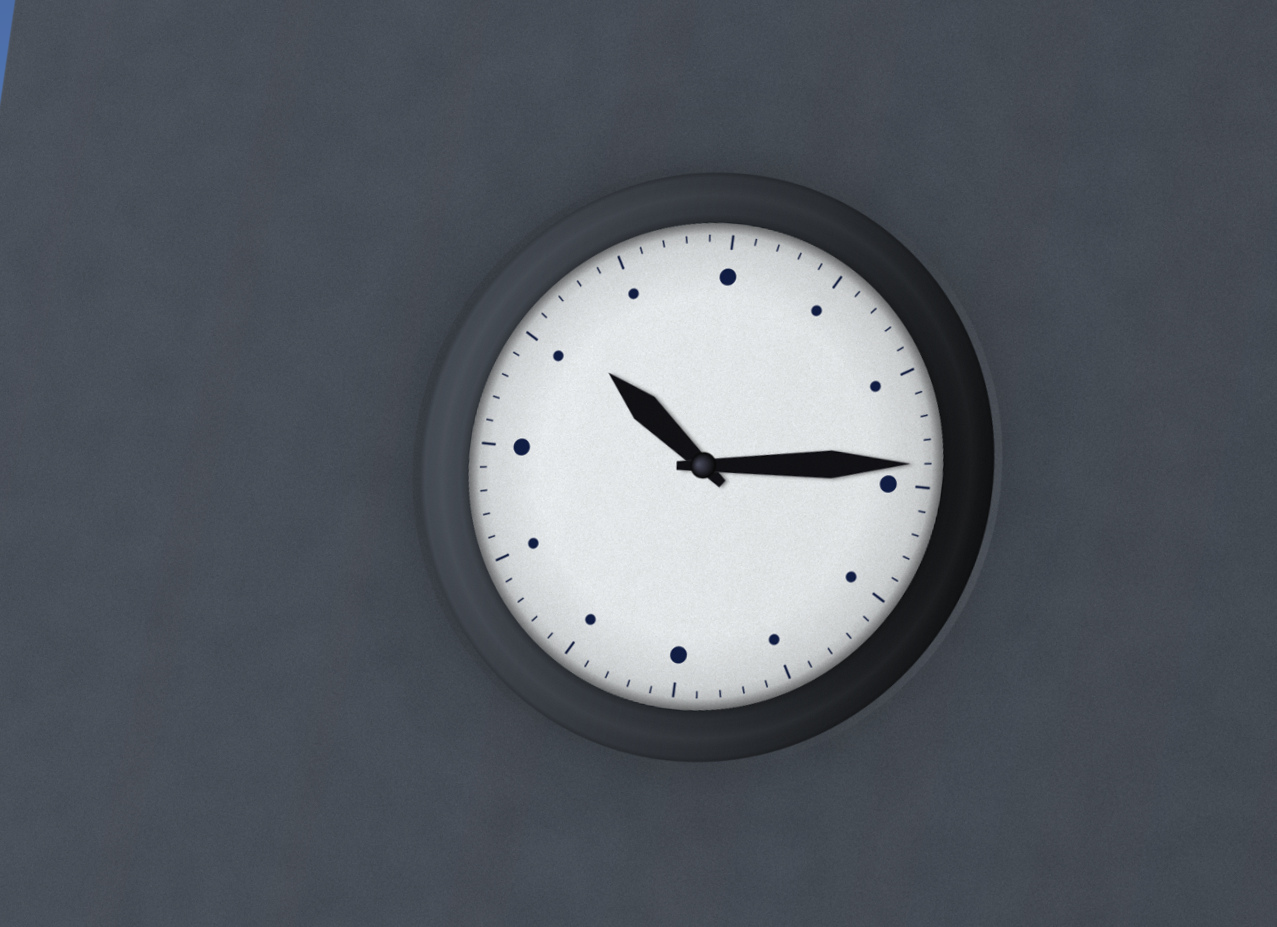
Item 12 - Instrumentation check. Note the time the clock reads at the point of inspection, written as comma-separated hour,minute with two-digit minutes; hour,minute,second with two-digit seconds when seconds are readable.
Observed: 10,14
